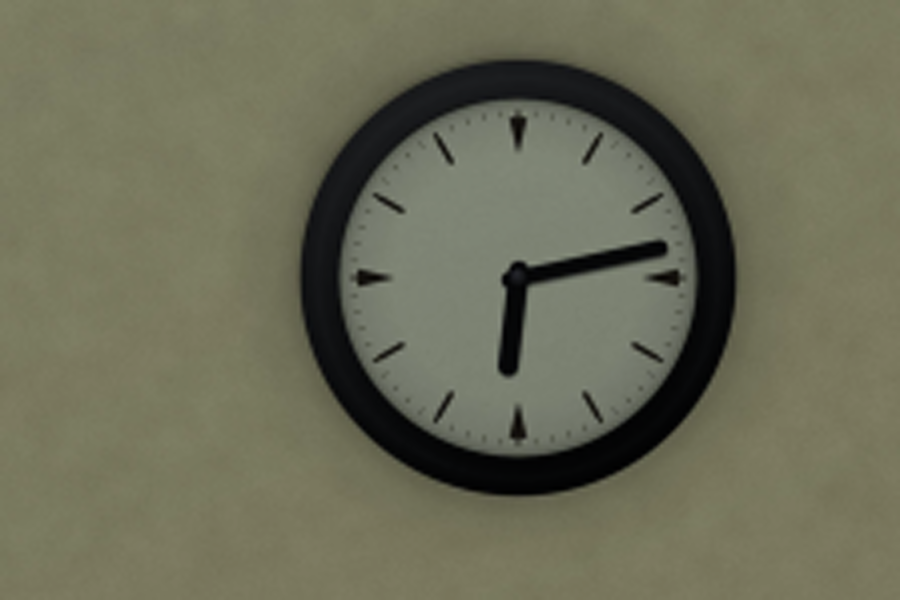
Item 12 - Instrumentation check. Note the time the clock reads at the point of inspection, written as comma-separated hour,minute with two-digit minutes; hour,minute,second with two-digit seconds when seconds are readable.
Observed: 6,13
